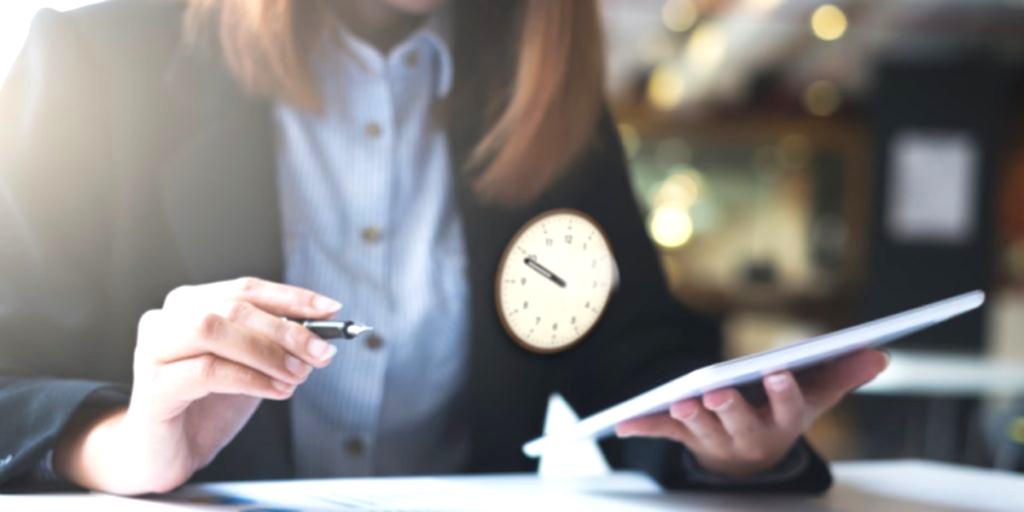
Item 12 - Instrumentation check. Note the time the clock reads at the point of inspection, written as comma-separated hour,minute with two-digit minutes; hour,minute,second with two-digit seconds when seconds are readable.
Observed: 9,49
